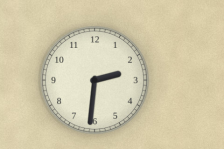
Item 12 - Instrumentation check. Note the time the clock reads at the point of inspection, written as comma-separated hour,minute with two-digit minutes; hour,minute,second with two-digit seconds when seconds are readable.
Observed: 2,31
